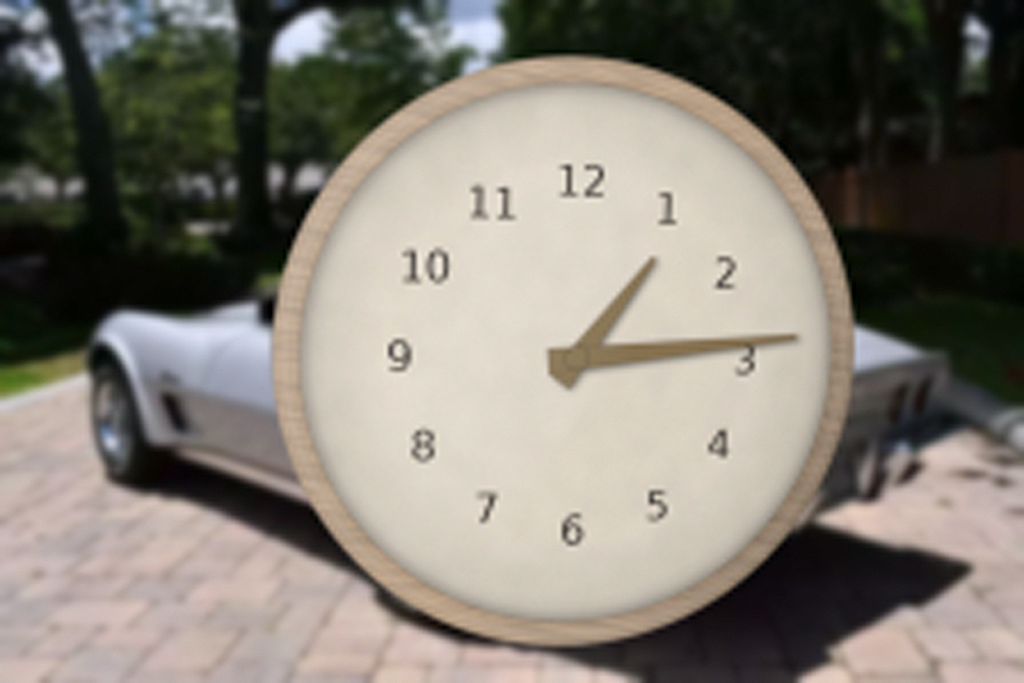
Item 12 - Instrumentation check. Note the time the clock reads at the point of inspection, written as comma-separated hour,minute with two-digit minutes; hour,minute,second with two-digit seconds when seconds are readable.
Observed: 1,14
